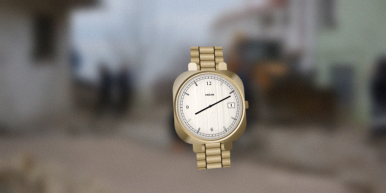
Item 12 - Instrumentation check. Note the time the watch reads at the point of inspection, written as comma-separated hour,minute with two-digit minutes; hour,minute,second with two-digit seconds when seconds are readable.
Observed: 8,11
